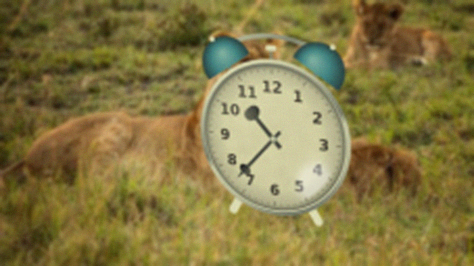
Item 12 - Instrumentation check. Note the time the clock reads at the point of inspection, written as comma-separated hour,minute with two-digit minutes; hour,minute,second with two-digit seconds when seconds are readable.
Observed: 10,37
